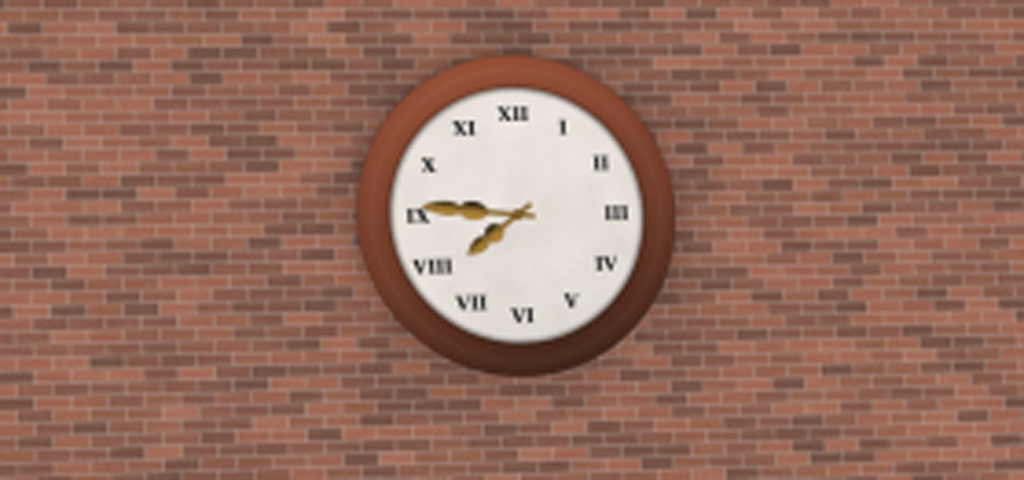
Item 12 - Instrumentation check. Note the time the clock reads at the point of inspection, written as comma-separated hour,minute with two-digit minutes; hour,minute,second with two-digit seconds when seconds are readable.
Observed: 7,46
